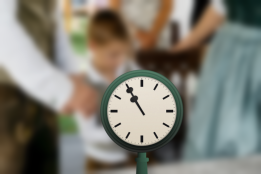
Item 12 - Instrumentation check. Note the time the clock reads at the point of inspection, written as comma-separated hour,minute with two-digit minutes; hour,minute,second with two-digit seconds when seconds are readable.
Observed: 10,55
